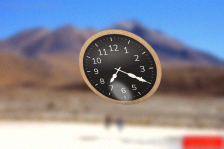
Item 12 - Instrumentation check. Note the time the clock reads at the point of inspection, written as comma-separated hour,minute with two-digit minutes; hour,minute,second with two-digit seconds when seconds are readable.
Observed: 7,20
